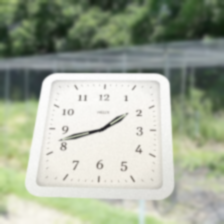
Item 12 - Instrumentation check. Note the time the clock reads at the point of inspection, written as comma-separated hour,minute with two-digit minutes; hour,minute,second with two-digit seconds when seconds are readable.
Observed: 1,42
